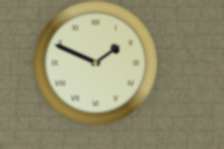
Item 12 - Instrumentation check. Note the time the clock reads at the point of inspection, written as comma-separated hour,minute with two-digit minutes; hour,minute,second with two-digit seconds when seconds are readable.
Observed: 1,49
